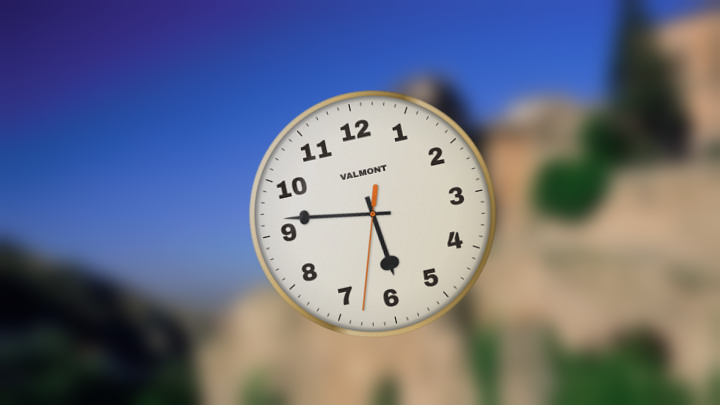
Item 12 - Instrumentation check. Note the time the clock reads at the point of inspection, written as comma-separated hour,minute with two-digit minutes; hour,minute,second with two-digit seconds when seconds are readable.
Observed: 5,46,33
